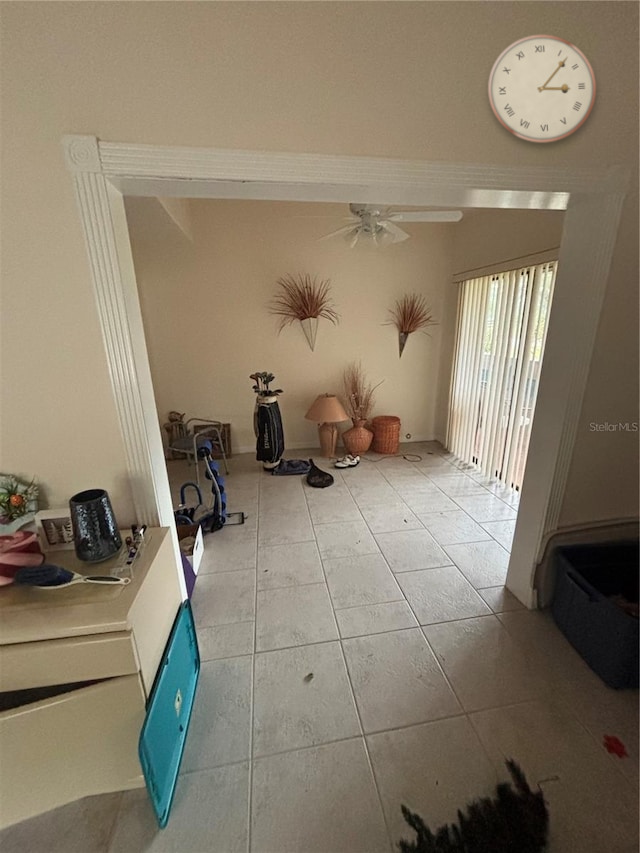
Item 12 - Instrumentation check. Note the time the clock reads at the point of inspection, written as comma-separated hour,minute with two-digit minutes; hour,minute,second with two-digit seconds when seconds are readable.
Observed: 3,07
